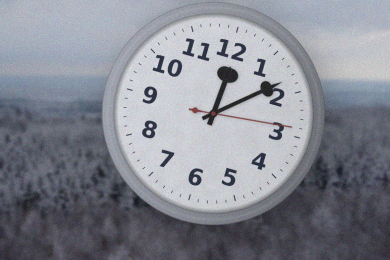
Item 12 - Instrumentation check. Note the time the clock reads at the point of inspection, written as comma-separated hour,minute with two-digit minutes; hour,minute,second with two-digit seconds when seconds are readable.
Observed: 12,08,14
